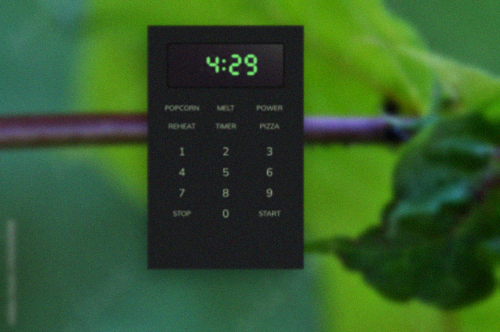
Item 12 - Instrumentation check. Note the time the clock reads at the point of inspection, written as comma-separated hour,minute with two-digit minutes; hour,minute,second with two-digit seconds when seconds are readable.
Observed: 4,29
